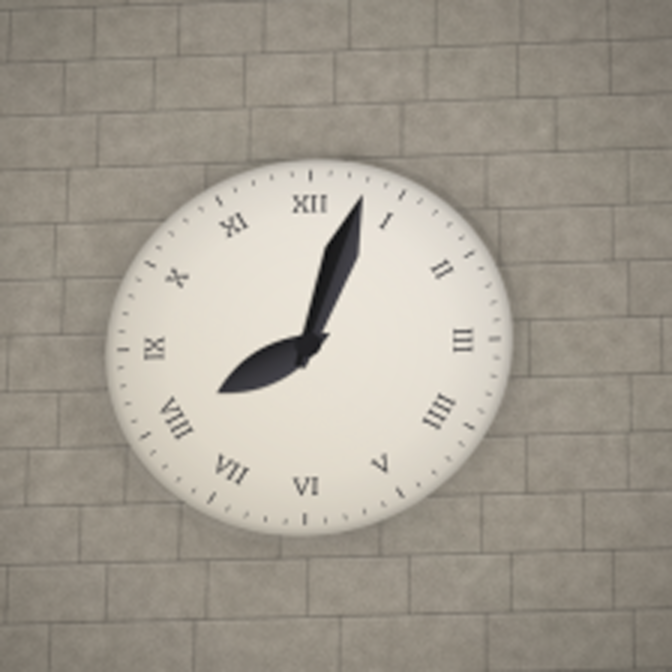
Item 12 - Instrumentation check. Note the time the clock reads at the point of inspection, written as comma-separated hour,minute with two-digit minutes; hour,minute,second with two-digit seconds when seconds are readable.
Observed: 8,03
